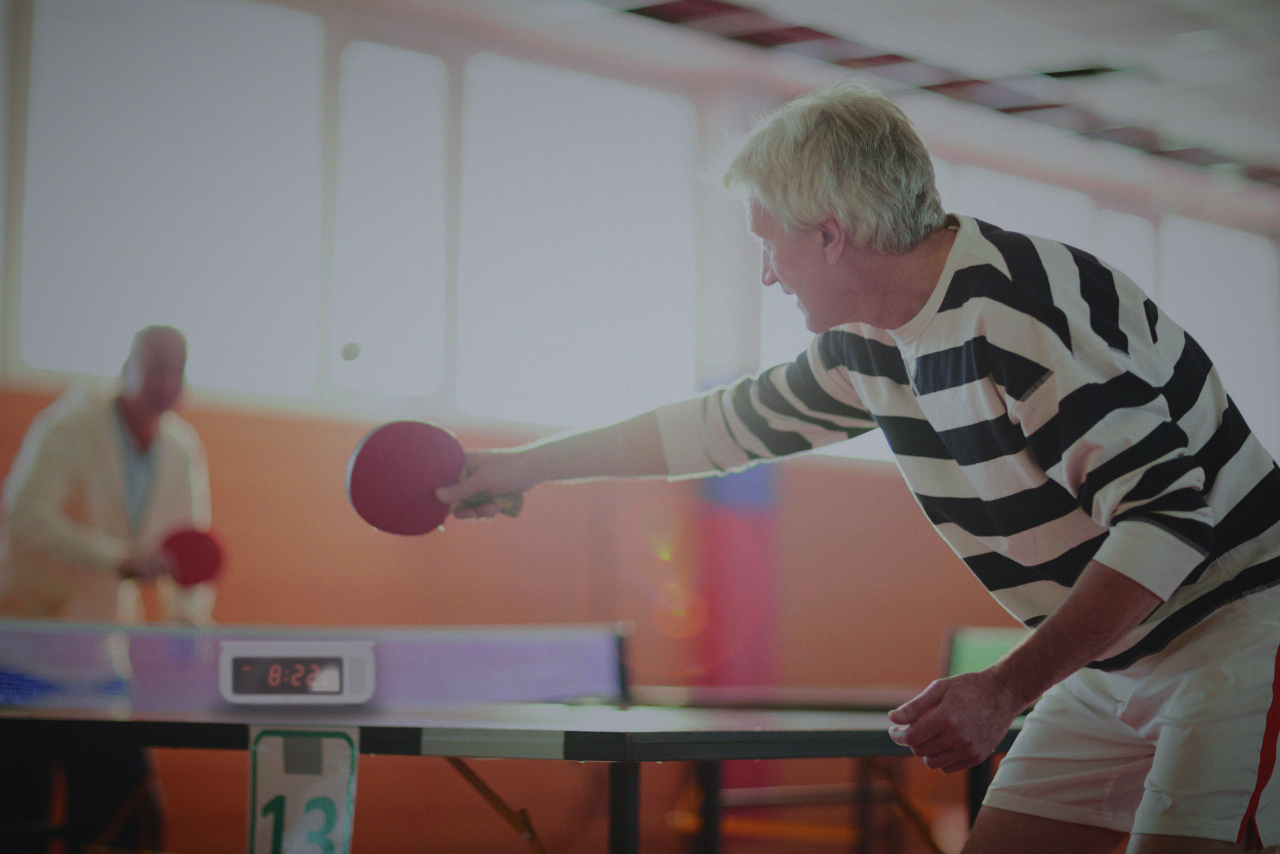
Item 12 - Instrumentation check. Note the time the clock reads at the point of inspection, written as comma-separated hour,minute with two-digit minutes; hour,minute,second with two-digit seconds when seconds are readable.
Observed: 8,22
